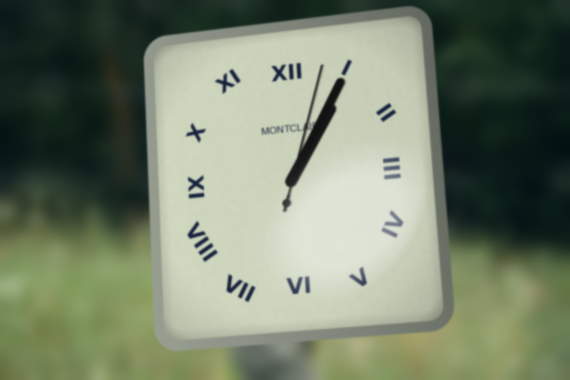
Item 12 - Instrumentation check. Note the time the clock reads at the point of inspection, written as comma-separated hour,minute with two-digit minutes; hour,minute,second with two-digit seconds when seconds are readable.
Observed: 1,05,03
